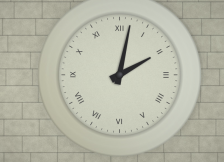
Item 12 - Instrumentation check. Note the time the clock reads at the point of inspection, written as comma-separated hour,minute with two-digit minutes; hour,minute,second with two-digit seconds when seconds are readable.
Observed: 2,02
